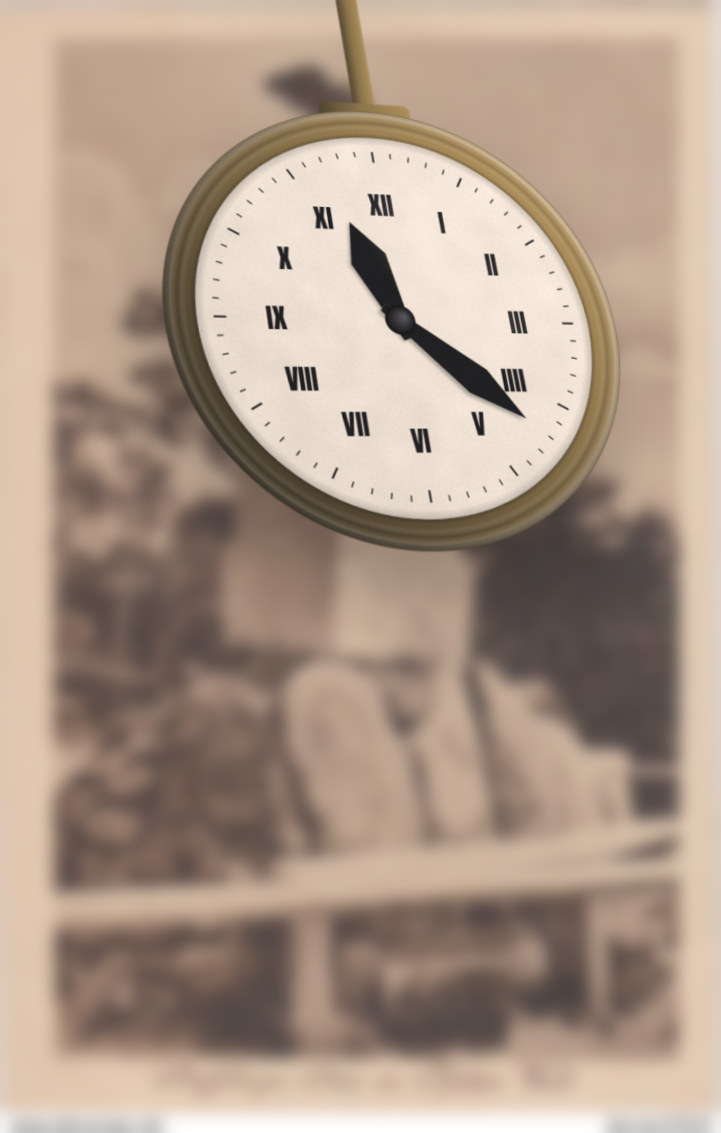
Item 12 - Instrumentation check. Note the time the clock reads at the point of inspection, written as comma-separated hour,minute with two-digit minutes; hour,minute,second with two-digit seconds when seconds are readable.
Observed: 11,22
